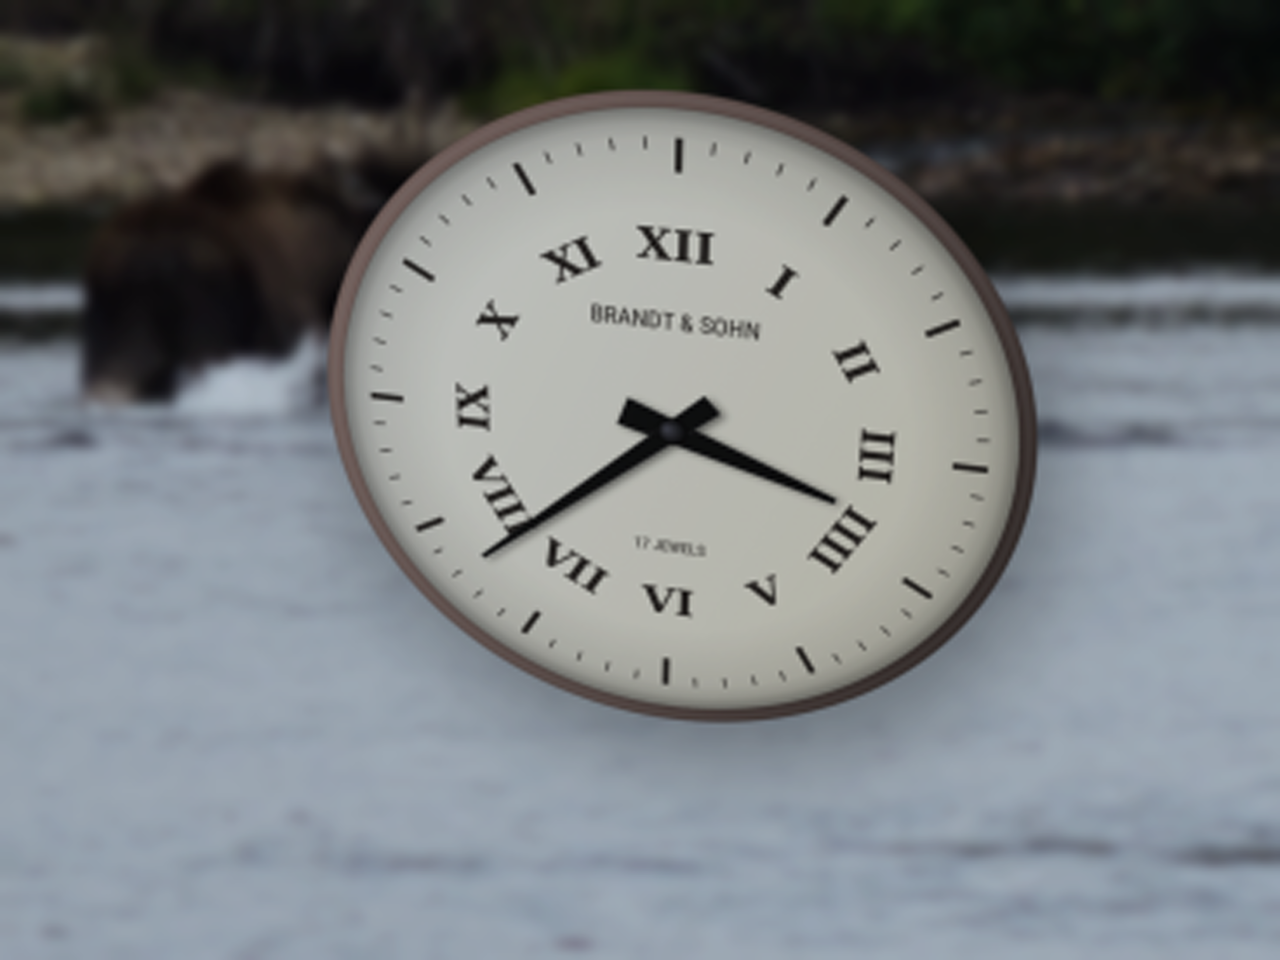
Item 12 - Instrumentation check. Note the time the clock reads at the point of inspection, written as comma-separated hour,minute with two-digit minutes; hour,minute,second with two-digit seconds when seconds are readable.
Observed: 3,38
